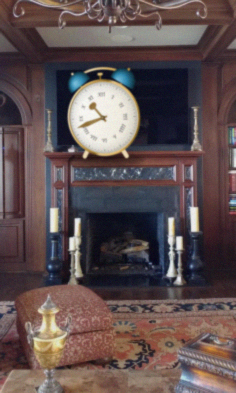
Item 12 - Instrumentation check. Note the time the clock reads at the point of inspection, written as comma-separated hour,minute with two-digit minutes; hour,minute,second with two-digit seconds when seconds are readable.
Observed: 10,42
